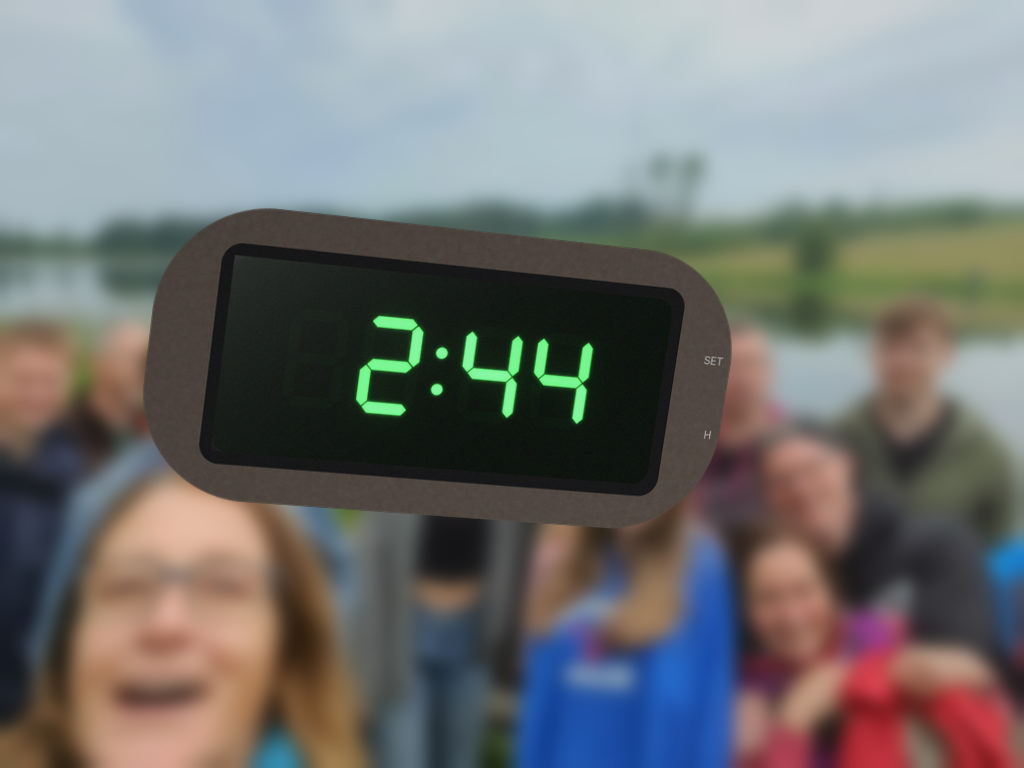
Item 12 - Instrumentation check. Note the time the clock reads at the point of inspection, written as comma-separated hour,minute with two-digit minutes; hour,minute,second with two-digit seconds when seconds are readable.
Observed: 2,44
